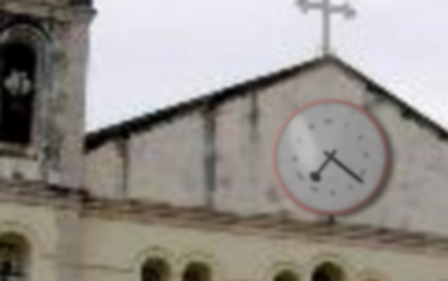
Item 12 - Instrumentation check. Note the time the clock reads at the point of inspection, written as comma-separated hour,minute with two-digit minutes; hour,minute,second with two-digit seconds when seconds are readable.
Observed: 7,22
